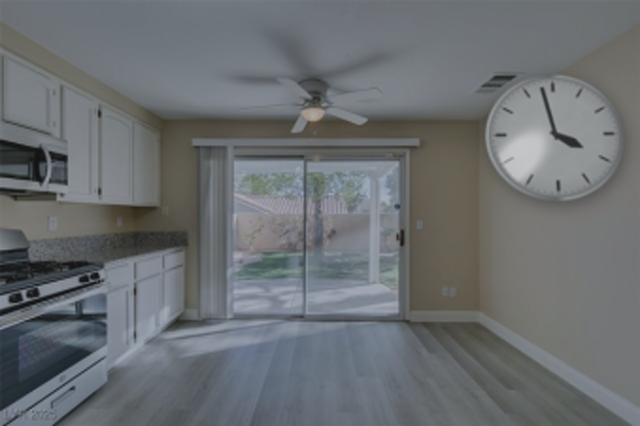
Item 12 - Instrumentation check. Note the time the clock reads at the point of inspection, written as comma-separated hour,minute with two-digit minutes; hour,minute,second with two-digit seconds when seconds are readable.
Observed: 3,58
